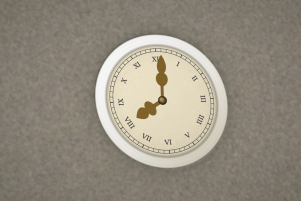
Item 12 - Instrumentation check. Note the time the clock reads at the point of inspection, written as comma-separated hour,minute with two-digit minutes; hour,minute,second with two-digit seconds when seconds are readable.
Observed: 8,01
